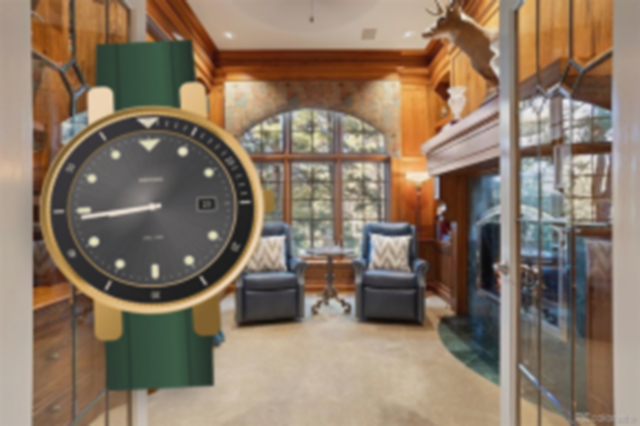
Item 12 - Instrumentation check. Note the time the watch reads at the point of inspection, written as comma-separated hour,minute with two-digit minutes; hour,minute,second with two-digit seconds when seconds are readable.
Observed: 8,44
